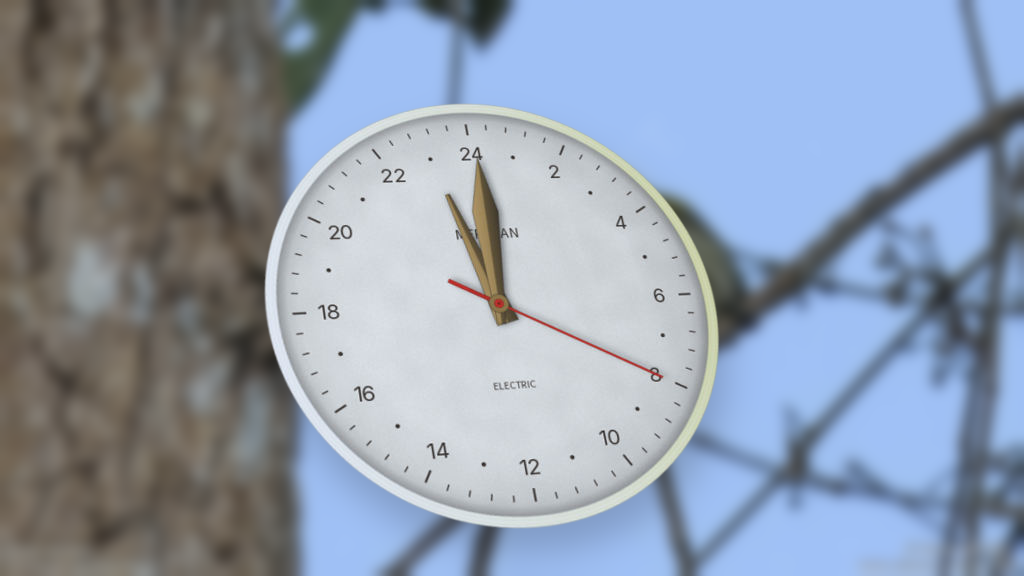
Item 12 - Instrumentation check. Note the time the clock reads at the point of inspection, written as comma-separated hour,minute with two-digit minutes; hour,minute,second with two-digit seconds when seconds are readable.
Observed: 23,00,20
